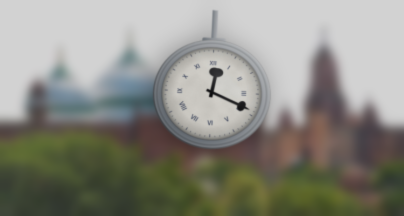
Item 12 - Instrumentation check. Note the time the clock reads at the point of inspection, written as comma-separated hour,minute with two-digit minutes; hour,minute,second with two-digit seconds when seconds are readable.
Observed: 12,19
